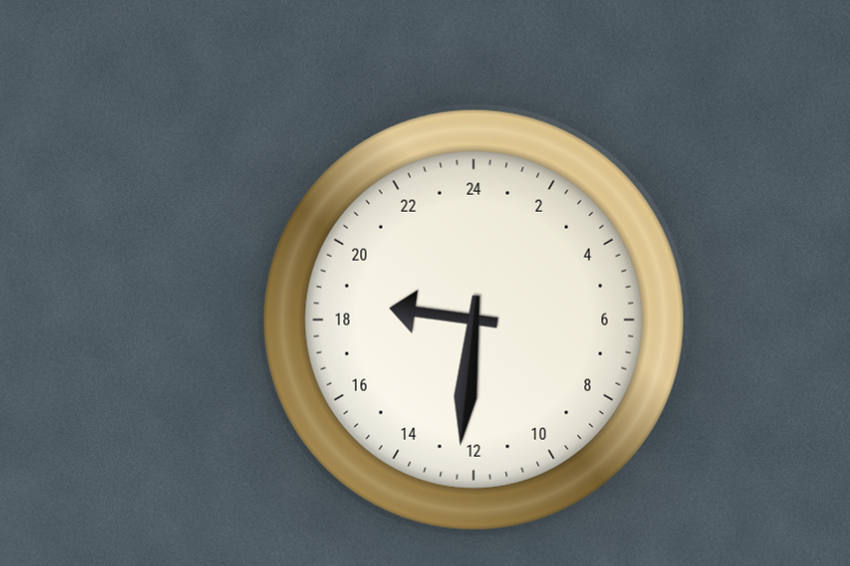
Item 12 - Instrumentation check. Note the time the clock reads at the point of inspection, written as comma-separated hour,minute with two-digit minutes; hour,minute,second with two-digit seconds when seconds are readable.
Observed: 18,31
